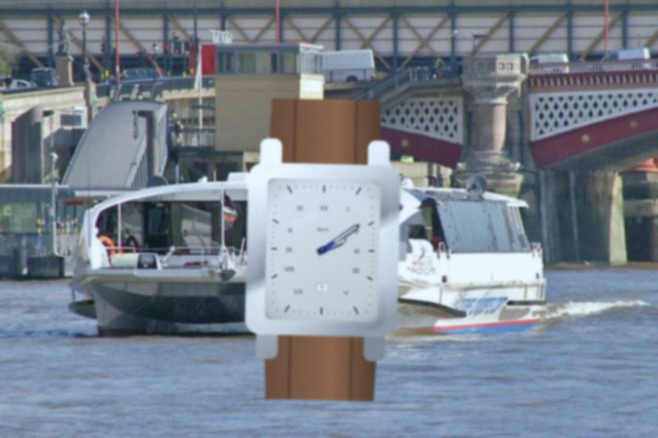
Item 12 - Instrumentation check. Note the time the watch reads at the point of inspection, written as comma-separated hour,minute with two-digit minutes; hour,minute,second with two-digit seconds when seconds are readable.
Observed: 2,09
